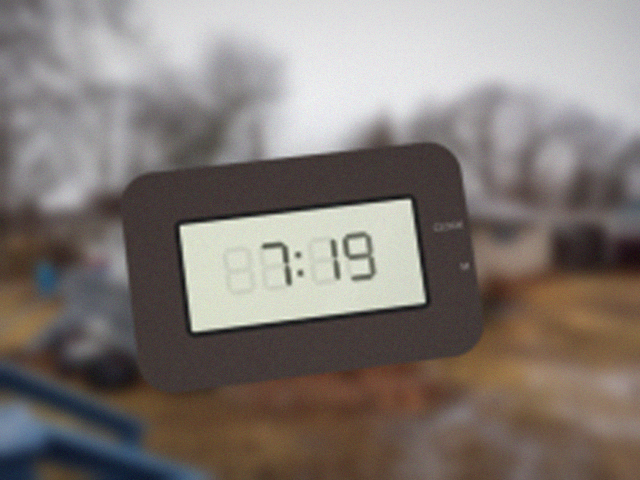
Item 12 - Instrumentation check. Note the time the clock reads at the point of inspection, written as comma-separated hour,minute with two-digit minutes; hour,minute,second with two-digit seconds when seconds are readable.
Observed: 7,19
